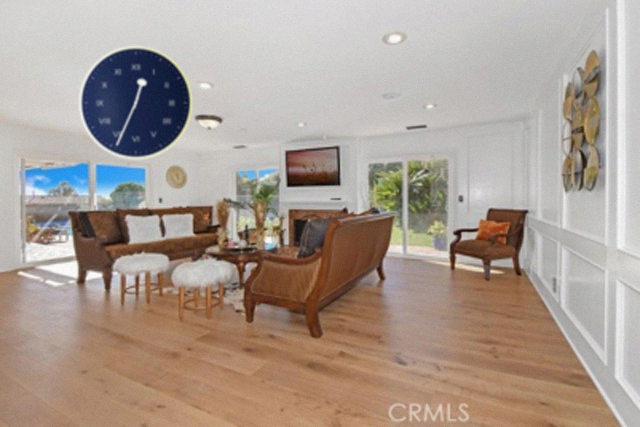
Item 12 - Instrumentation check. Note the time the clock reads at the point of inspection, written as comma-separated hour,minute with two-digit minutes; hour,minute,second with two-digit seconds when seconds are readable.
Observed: 12,34
